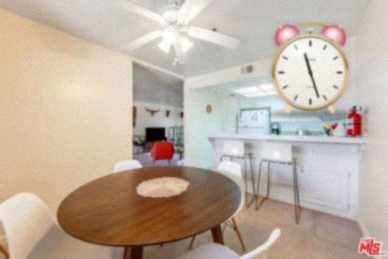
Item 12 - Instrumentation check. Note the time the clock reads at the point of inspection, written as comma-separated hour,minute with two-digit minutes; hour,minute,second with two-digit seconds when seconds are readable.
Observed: 11,27
